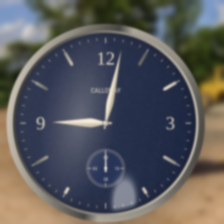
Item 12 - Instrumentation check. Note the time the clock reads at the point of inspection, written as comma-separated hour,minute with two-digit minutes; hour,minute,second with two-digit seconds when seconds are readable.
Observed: 9,02
